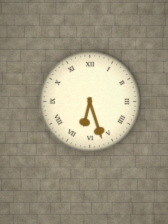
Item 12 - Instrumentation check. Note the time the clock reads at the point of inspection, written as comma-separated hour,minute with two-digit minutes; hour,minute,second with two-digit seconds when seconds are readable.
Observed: 6,27
